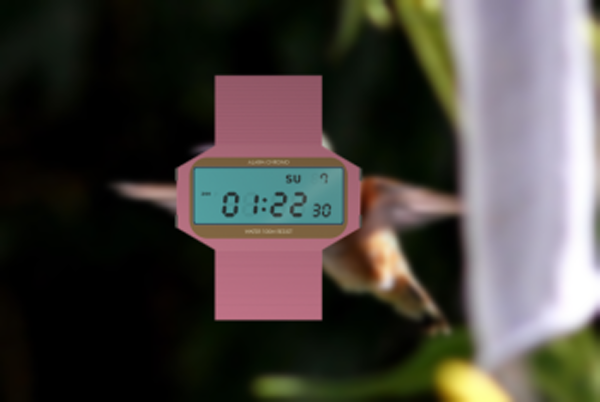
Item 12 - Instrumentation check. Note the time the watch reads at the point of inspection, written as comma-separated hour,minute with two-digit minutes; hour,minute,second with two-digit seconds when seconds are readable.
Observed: 1,22,30
